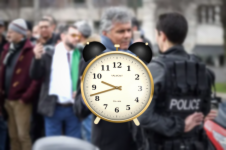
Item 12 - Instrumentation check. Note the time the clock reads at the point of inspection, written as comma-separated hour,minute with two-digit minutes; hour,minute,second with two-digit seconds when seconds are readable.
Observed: 9,42
